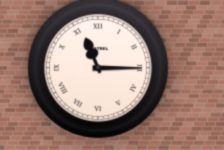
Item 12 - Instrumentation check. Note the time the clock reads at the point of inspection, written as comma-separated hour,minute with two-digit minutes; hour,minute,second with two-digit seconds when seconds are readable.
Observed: 11,15
